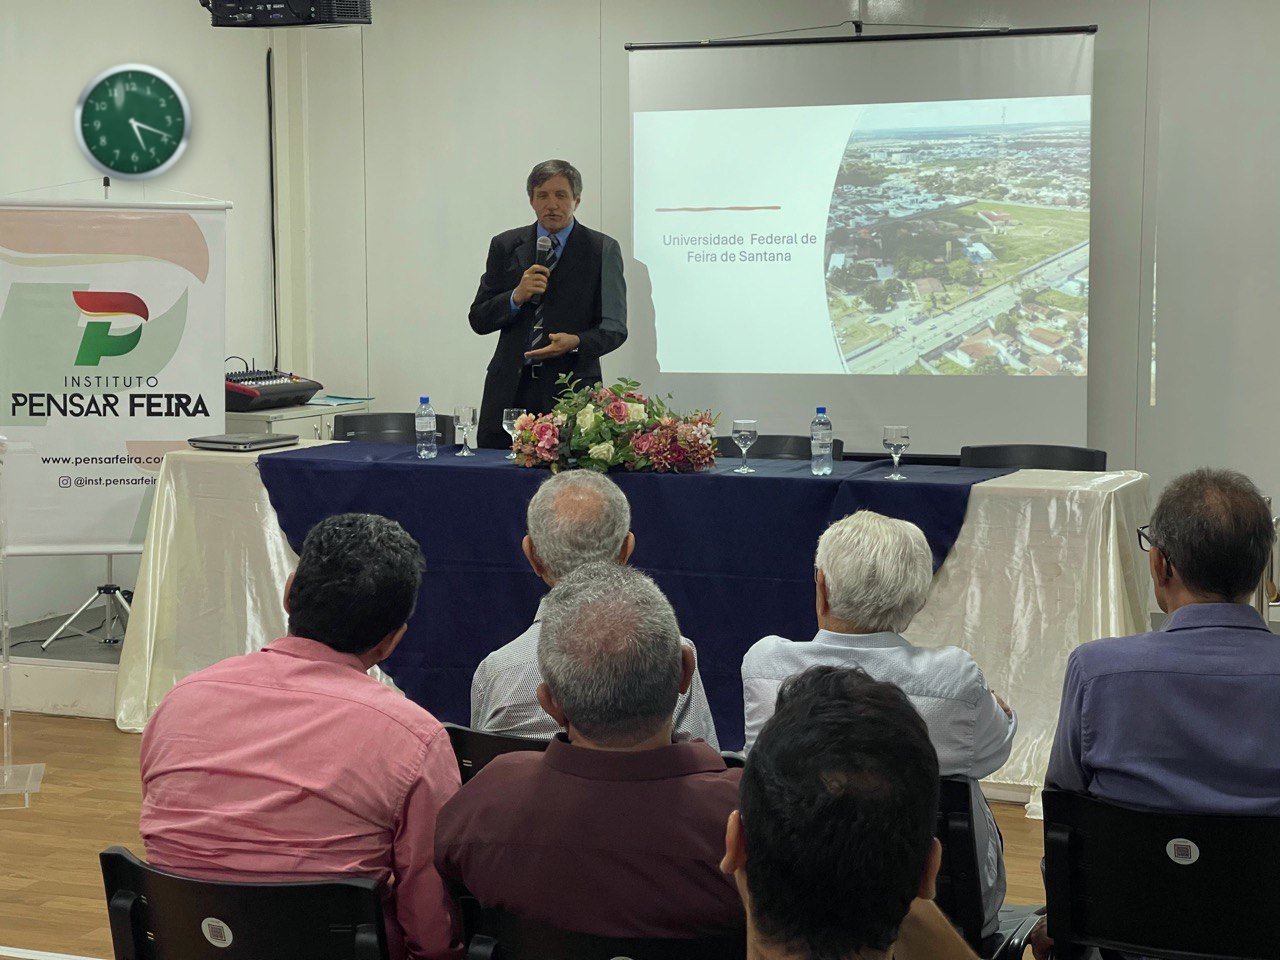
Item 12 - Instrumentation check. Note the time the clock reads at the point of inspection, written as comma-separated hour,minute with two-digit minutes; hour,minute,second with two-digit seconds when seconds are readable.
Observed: 5,19
